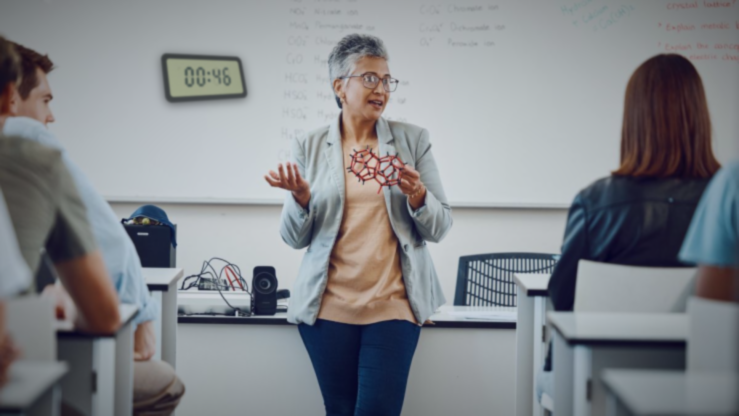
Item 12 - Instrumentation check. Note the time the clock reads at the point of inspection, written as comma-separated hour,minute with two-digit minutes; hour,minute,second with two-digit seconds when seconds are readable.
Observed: 0,46
